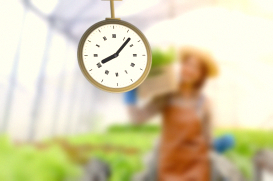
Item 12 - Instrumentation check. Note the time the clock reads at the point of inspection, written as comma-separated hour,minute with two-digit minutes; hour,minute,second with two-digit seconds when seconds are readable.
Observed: 8,07
